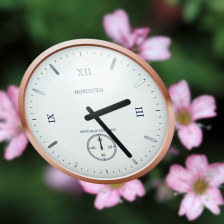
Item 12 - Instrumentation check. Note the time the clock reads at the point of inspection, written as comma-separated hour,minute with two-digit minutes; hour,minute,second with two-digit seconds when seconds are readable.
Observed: 2,25
